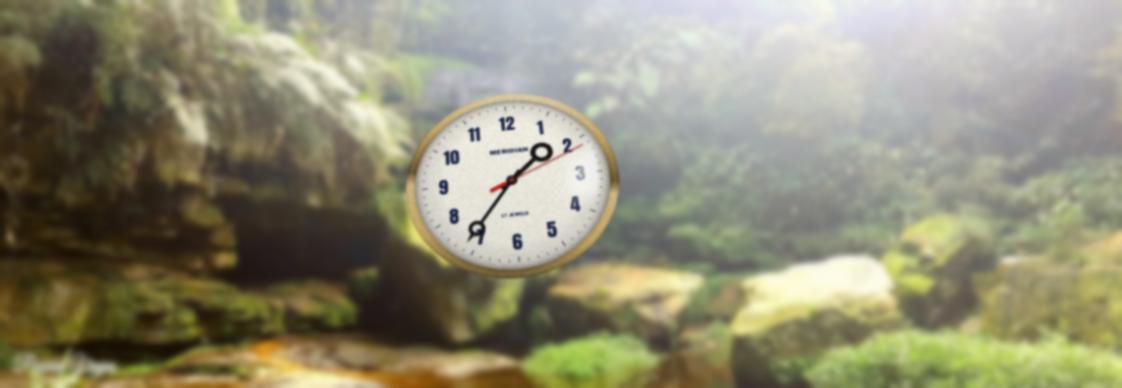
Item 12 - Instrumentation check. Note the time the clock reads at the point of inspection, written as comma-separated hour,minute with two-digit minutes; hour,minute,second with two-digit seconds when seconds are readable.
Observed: 1,36,11
